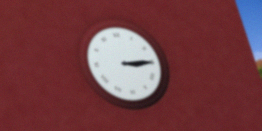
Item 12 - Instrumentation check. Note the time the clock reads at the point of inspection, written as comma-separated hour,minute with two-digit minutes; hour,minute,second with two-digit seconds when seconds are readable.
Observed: 3,15
